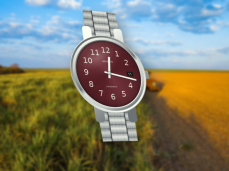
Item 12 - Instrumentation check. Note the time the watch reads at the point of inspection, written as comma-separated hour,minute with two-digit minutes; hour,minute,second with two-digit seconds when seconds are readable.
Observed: 12,17
